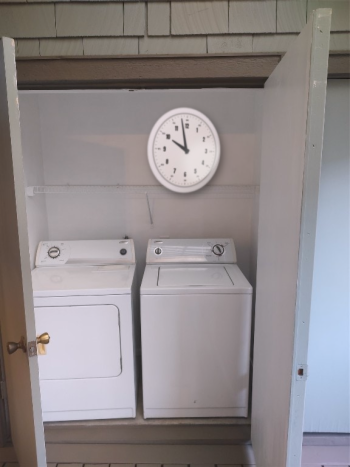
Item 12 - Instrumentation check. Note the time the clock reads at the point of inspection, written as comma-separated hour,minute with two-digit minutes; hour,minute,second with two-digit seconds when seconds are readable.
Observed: 9,58
